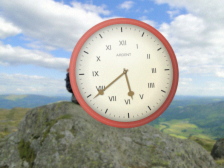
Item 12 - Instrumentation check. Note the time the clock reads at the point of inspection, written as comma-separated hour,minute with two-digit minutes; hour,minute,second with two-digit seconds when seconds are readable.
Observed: 5,39
